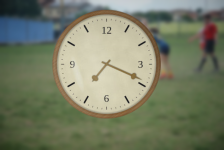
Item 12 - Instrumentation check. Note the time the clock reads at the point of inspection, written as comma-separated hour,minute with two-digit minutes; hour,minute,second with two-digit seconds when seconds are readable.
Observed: 7,19
